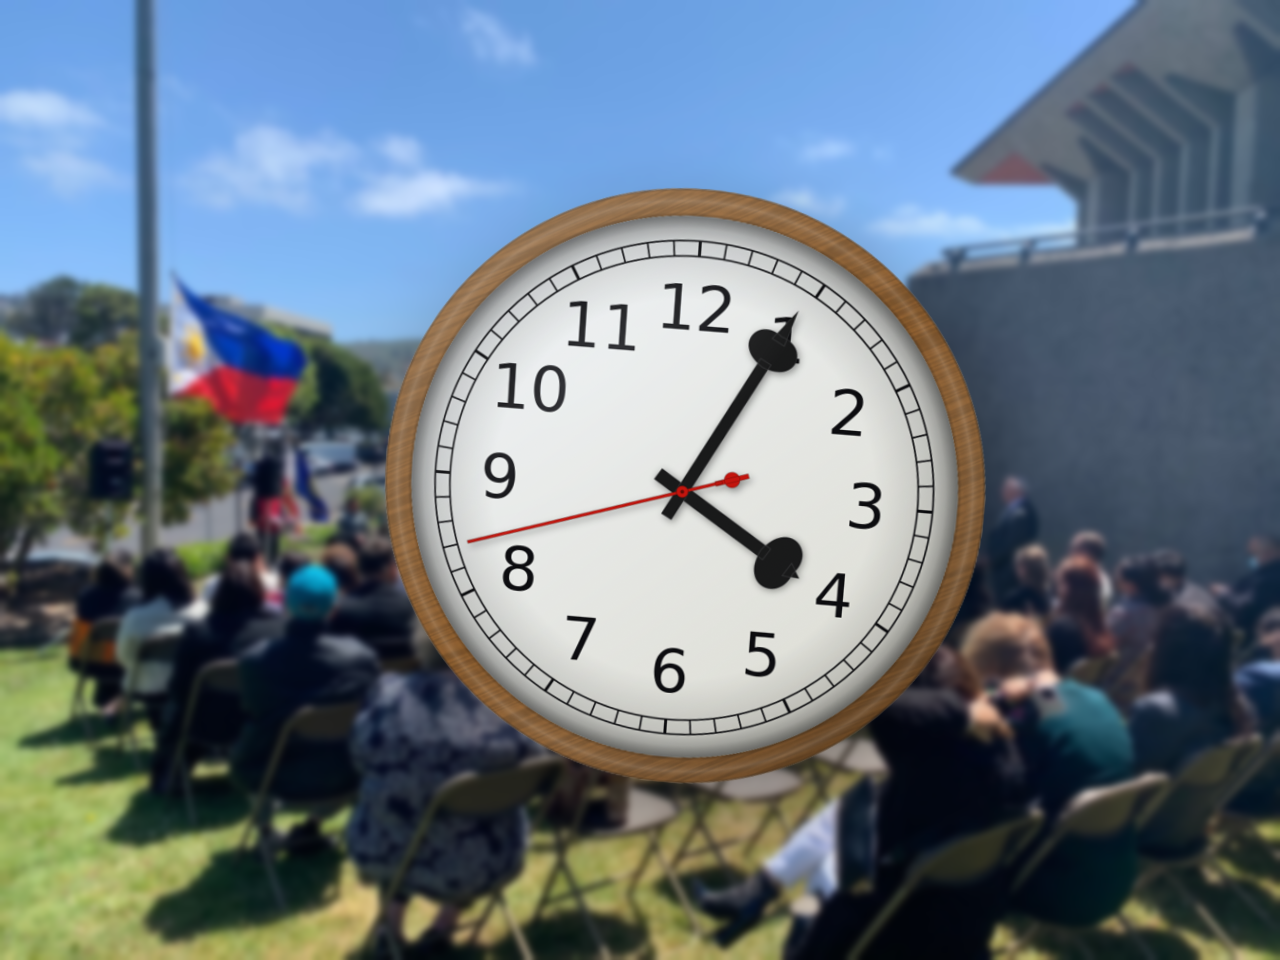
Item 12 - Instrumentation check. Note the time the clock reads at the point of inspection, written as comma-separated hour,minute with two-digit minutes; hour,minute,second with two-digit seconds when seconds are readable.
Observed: 4,04,42
